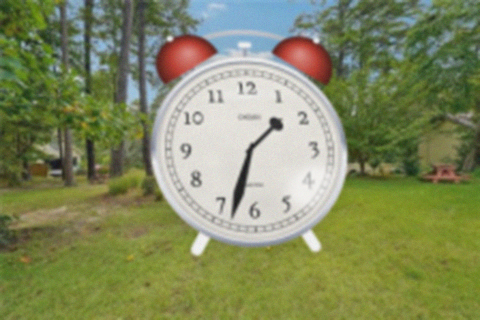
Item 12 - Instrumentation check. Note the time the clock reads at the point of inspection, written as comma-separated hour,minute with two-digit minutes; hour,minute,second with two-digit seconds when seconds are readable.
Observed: 1,33
